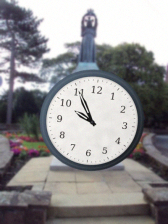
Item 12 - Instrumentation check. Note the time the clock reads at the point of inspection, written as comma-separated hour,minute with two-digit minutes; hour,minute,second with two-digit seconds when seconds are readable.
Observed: 9,55
